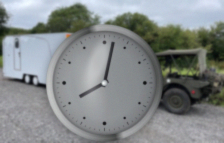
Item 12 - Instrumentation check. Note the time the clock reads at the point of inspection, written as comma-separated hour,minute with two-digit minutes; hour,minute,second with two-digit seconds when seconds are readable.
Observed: 8,02
